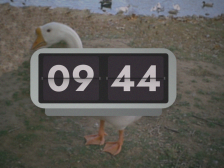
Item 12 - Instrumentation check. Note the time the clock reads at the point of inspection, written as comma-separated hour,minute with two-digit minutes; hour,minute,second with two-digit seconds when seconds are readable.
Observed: 9,44
